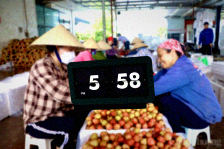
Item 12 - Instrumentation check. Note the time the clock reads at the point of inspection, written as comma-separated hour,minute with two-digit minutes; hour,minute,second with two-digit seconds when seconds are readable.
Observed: 5,58
